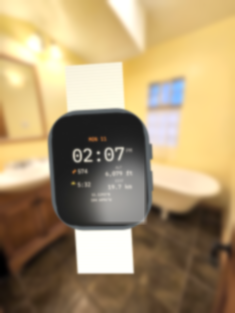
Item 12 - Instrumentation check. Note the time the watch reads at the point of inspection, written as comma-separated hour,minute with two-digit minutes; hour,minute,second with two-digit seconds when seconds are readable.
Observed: 2,07
